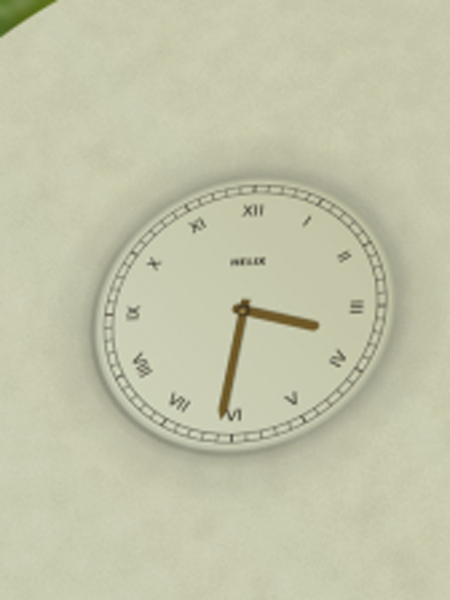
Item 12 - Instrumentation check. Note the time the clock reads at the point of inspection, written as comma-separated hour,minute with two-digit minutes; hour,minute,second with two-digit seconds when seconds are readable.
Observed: 3,31
